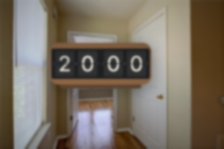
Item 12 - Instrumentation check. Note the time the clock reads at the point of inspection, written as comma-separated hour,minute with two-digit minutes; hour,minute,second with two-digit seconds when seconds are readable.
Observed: 20,00
